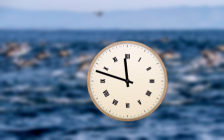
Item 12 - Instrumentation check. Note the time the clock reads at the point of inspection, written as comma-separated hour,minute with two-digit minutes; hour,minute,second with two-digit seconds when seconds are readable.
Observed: 11,48
